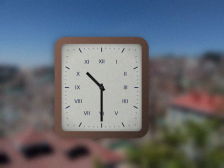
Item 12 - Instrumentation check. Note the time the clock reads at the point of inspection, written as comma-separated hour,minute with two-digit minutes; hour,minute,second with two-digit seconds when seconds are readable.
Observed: 10,30
